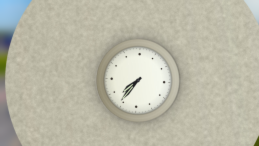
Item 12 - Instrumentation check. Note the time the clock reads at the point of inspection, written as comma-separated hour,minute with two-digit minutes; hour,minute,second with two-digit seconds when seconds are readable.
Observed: 7,36
